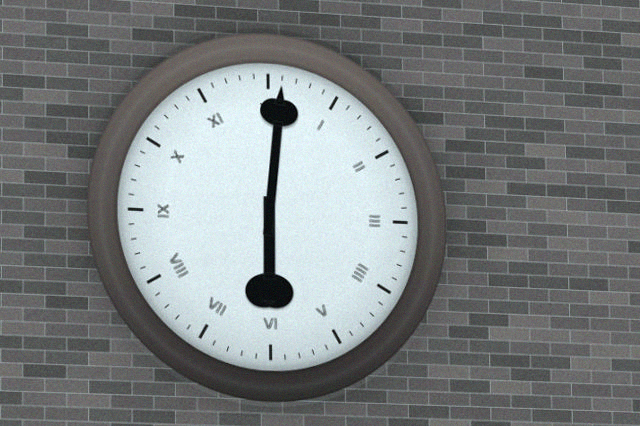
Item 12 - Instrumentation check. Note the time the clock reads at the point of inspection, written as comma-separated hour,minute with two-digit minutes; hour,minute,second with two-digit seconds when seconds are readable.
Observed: 6,01
